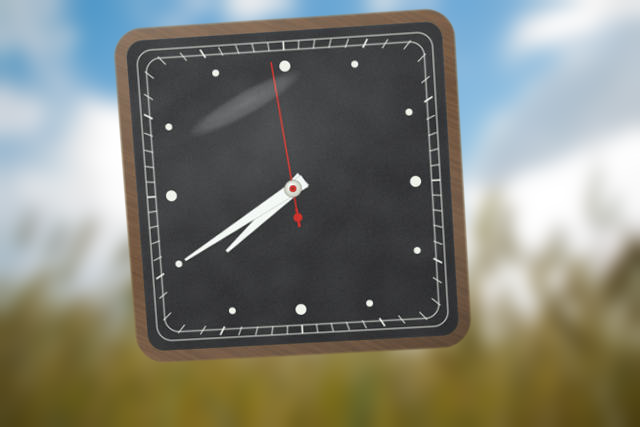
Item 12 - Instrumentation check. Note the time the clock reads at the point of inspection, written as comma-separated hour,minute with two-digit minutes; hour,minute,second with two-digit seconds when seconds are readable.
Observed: 7,39,59
